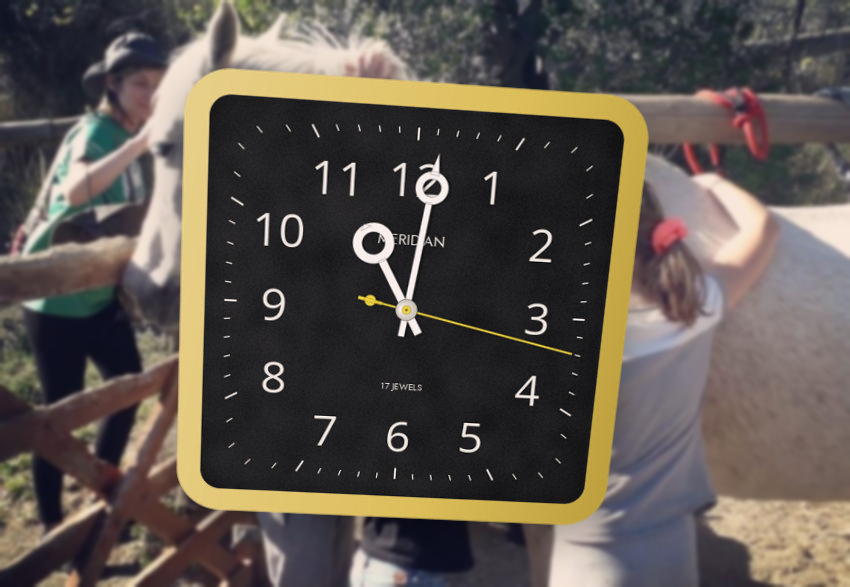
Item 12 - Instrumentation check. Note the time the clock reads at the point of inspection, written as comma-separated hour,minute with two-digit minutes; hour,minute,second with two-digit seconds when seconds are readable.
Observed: 11,01,17
